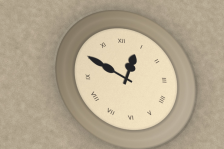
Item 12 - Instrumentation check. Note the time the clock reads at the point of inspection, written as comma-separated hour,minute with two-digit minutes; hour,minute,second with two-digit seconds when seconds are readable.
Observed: 12,50
